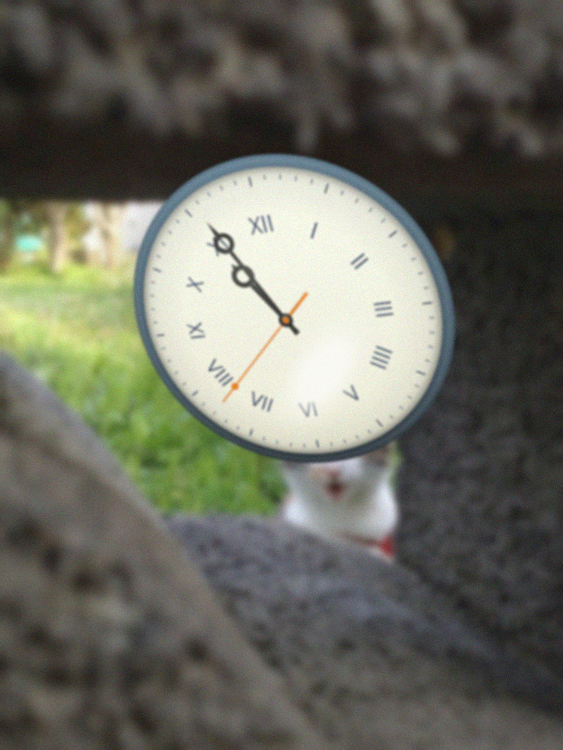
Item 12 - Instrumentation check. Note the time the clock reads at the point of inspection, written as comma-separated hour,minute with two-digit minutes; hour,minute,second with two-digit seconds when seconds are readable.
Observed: 10,55,38
